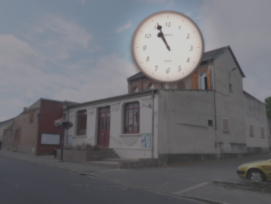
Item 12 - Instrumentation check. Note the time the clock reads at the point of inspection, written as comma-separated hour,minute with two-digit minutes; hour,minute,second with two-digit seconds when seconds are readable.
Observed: 10,56
